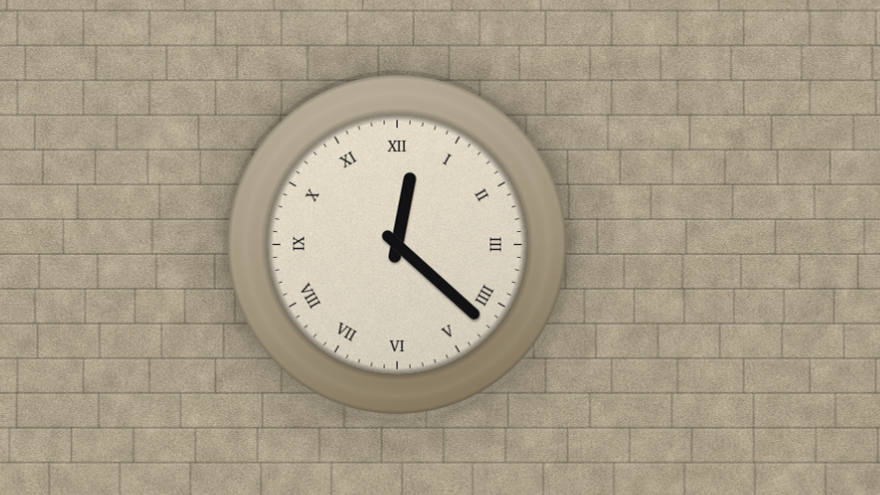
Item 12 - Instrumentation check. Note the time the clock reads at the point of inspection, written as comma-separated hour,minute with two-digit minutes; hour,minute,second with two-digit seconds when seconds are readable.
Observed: 12,22
